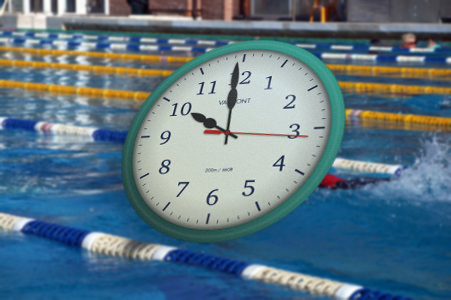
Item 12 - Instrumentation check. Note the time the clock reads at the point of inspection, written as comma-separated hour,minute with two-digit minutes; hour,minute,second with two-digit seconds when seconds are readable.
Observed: 9,59,16
